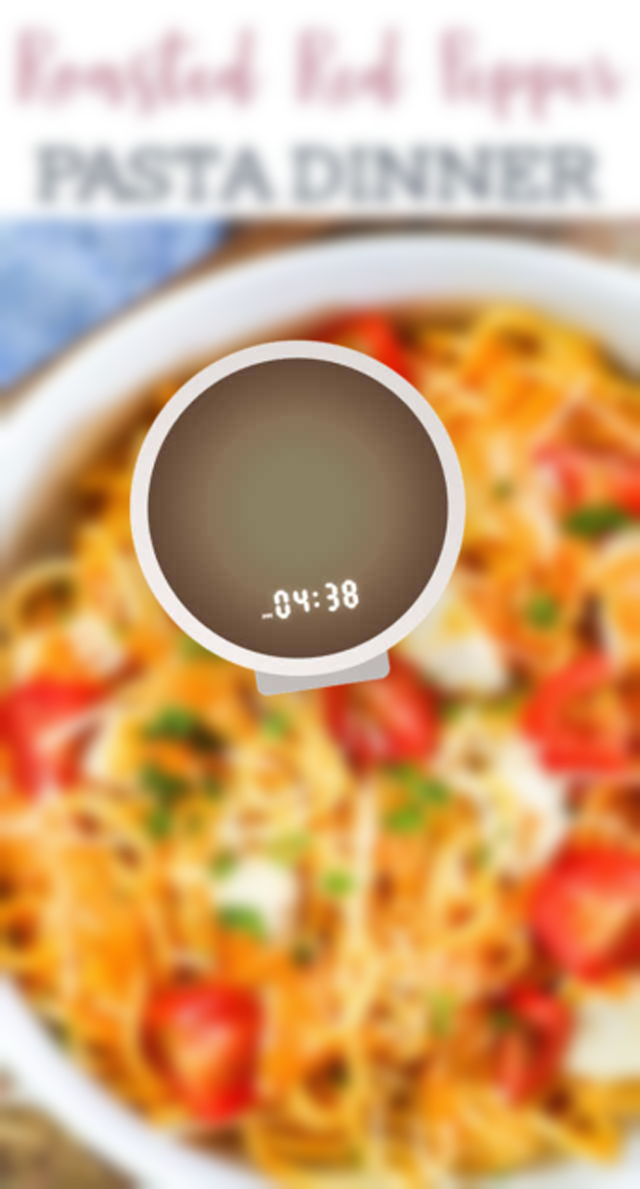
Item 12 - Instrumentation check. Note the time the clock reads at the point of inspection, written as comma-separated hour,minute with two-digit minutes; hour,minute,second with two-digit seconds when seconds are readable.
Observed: 4,38
